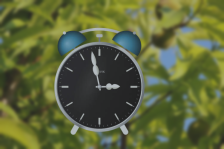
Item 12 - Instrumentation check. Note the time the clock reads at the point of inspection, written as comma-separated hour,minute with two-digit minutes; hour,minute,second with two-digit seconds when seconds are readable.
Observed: 2,58
